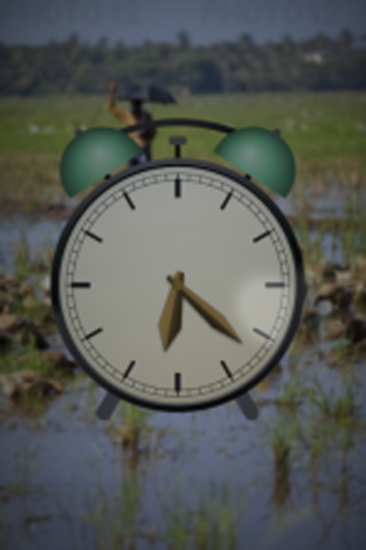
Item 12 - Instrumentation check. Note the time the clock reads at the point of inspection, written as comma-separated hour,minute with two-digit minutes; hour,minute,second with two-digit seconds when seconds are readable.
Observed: 6,22
